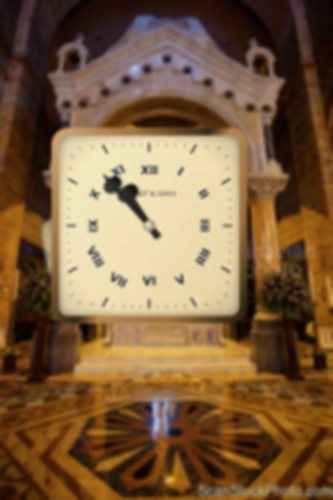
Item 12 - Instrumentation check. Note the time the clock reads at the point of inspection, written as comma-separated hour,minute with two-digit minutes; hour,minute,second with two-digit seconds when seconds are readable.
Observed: 10,53
